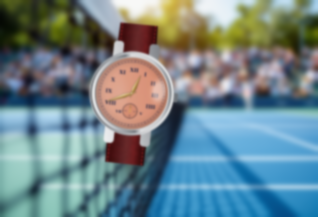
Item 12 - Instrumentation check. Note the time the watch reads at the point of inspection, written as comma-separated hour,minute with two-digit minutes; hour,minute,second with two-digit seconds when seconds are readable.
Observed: 12,41
